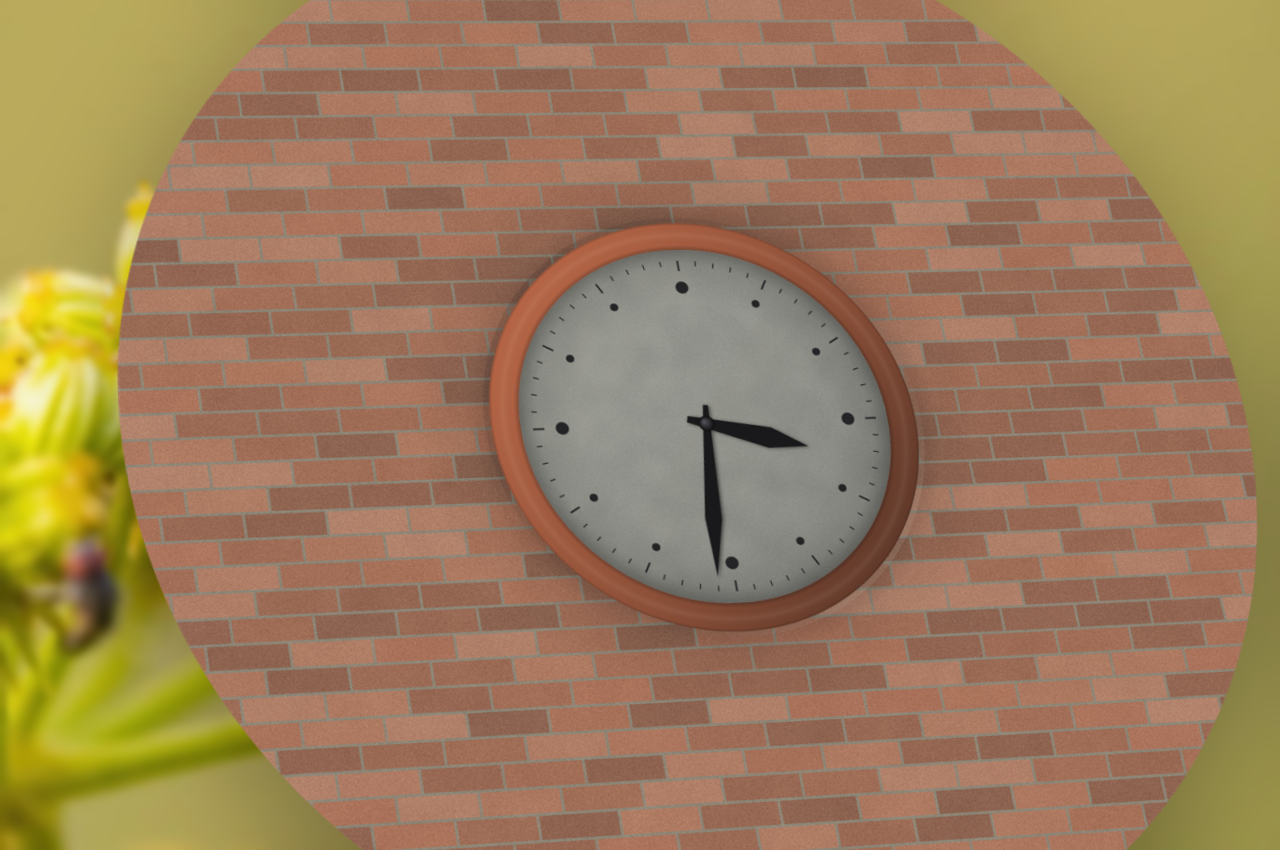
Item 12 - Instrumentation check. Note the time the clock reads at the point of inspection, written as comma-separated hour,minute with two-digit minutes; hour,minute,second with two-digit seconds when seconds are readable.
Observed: 3,31
